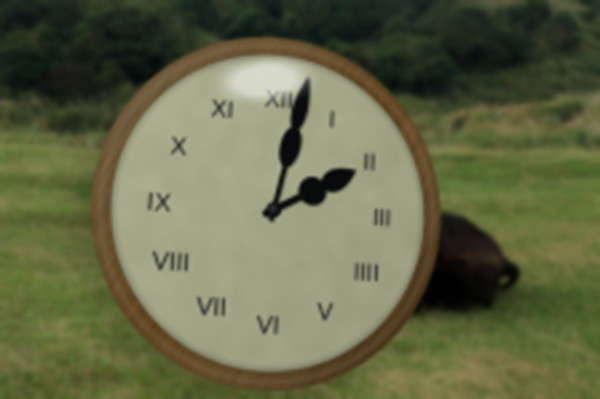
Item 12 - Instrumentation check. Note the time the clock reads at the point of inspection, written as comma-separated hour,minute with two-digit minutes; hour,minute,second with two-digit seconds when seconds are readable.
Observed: 2,02
